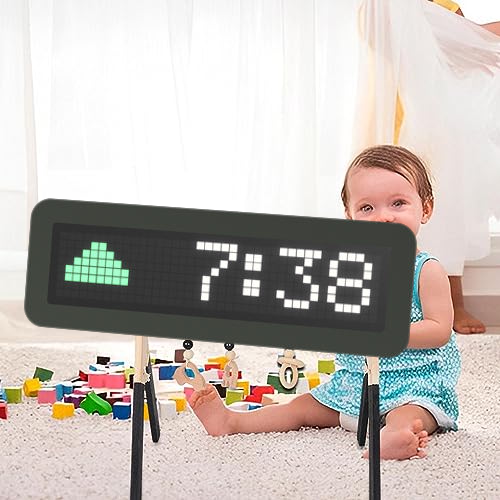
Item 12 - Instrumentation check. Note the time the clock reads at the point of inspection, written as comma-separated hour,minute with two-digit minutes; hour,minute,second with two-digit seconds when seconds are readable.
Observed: 7,38
